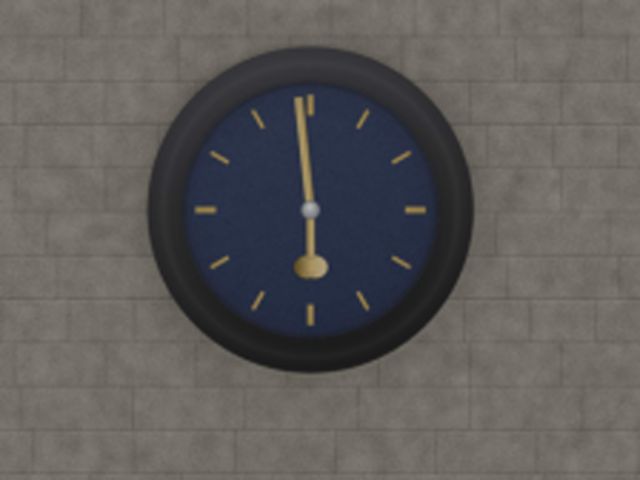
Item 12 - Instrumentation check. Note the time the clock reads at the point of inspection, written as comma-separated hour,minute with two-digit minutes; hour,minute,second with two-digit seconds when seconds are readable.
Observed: 5,59
